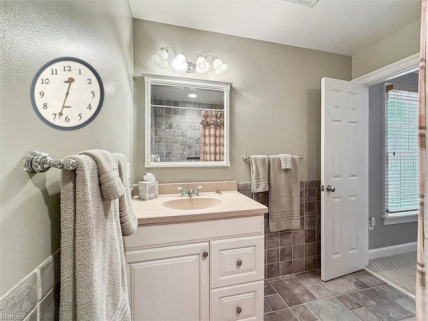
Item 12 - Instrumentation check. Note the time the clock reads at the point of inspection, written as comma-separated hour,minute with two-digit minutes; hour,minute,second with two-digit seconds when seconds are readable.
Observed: 12,33
